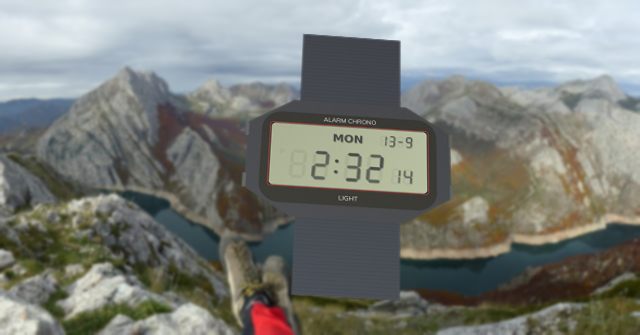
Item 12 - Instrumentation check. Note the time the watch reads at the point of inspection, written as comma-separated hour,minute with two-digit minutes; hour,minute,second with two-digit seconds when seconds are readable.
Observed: 2,32,14
